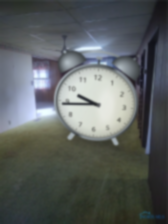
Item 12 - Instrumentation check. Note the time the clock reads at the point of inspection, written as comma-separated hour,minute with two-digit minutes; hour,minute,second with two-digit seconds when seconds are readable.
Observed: 9,44
